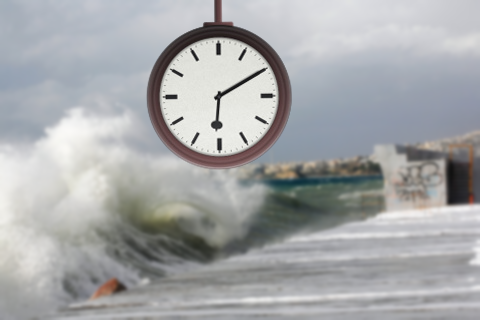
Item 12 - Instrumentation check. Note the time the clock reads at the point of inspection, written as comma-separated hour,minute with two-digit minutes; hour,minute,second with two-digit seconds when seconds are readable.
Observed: 6,10
